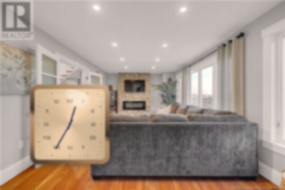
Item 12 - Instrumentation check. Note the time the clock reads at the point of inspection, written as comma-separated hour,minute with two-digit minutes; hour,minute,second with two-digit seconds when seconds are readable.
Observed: 12,35
